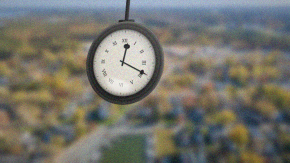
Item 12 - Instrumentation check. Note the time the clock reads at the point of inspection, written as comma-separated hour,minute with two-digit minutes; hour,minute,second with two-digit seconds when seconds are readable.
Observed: 12,19
